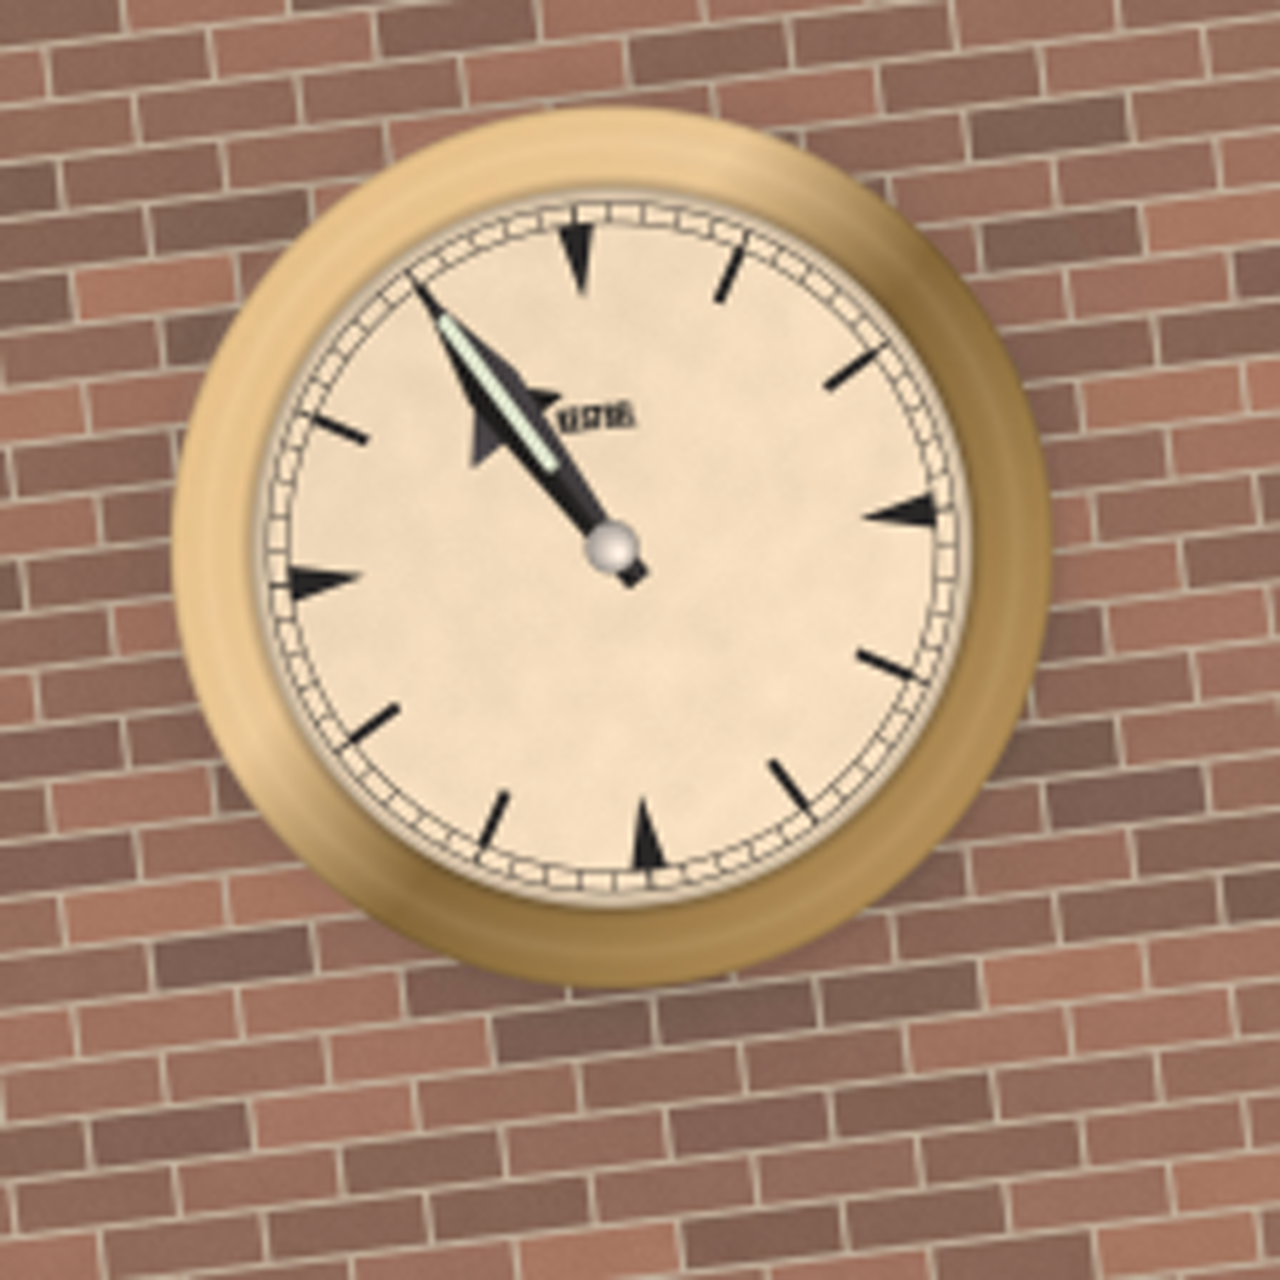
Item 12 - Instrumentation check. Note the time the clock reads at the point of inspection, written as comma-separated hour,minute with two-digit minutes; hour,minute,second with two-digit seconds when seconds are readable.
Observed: 10,55
